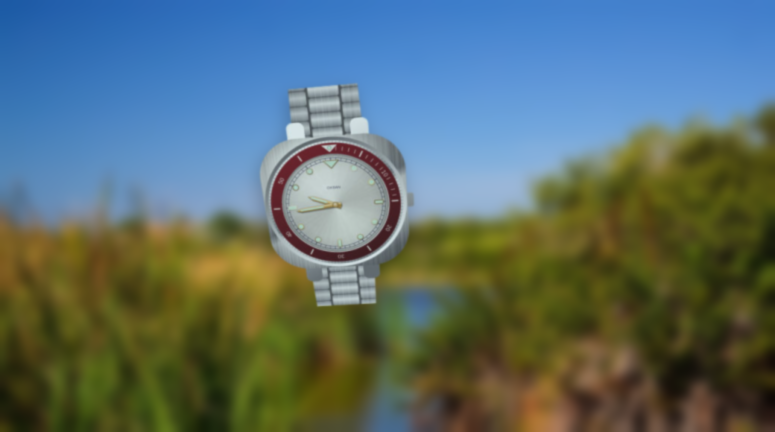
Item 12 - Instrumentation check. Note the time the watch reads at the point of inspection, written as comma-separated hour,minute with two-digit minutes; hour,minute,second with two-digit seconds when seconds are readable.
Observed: 9,44
